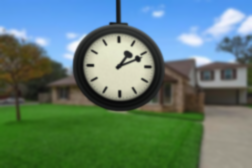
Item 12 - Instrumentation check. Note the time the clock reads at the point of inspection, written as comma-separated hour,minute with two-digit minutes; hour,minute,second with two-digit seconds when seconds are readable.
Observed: 1,11
